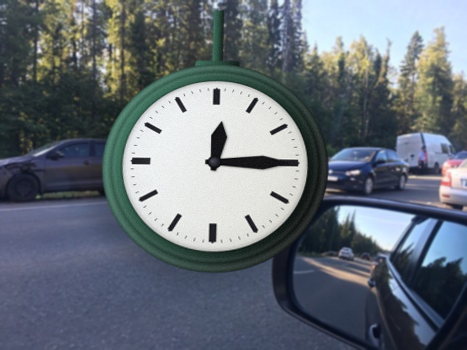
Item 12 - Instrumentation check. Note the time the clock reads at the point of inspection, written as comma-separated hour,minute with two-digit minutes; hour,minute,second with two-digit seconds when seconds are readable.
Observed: 12,15
